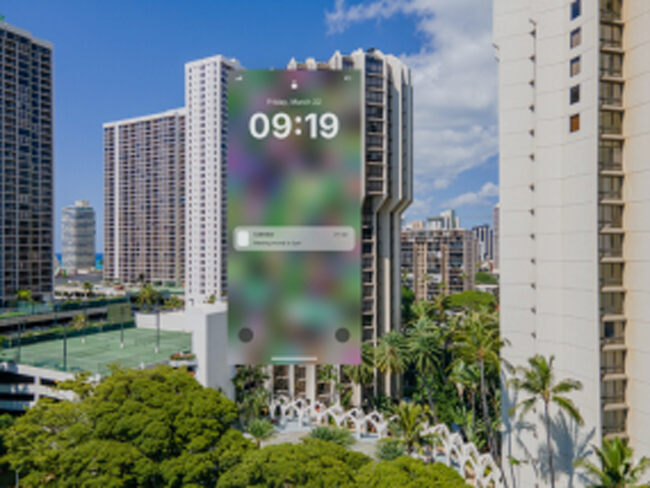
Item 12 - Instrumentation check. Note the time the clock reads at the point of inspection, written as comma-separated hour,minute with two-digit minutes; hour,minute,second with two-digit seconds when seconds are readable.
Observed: 9,19
